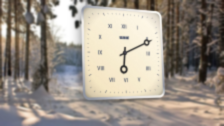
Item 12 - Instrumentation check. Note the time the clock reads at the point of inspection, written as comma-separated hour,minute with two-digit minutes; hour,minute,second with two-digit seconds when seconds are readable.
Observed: 6,11
